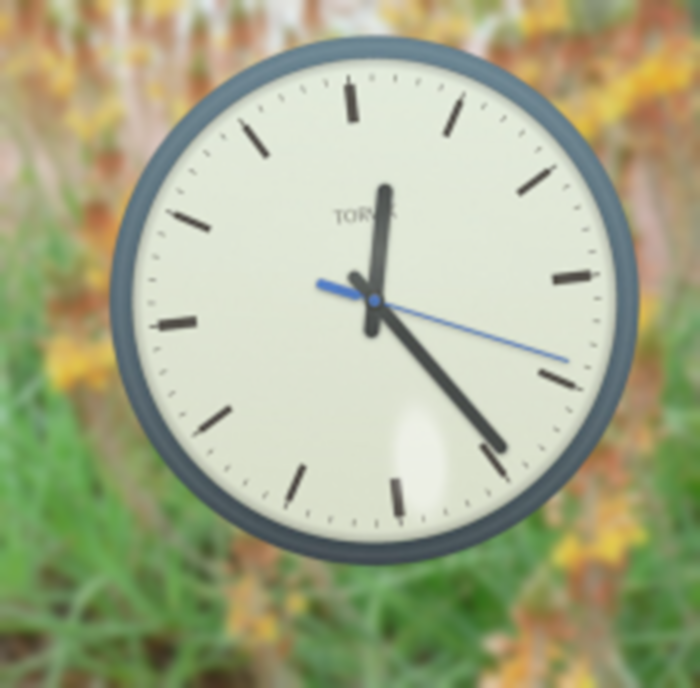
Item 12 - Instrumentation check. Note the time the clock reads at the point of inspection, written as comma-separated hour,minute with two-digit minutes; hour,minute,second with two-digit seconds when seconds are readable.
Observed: 12,24,19
